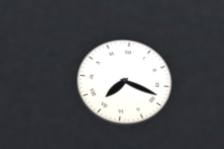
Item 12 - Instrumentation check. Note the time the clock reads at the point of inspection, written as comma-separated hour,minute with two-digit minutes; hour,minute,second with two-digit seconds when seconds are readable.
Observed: 7,18
